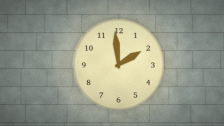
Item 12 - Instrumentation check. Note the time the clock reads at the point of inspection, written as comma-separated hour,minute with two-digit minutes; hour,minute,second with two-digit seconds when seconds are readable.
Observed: 1,59
